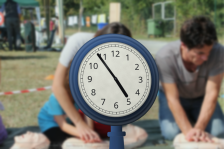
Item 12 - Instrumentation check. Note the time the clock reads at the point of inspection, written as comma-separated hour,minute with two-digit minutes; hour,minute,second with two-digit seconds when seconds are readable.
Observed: 4,54
